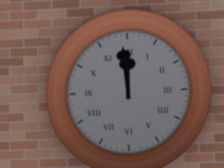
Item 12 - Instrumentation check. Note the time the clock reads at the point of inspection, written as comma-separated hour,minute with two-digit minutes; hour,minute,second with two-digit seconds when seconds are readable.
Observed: 11,59
